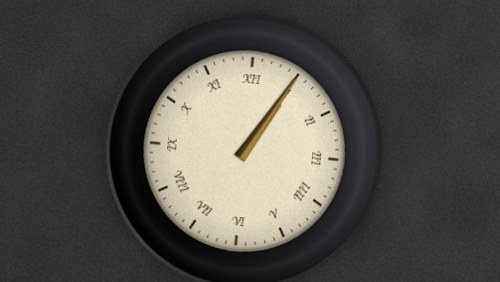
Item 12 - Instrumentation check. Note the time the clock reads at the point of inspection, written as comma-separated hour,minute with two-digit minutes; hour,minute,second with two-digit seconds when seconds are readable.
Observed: 1,05
